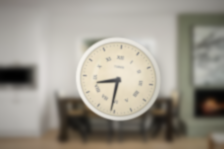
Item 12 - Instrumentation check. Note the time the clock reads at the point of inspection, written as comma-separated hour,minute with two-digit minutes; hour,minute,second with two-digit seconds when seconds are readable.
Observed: 8,31
